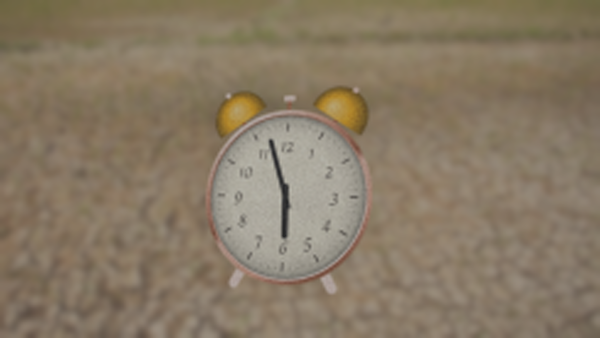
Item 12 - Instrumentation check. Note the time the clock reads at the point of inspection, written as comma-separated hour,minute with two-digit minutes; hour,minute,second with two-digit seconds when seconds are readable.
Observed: 5,57
